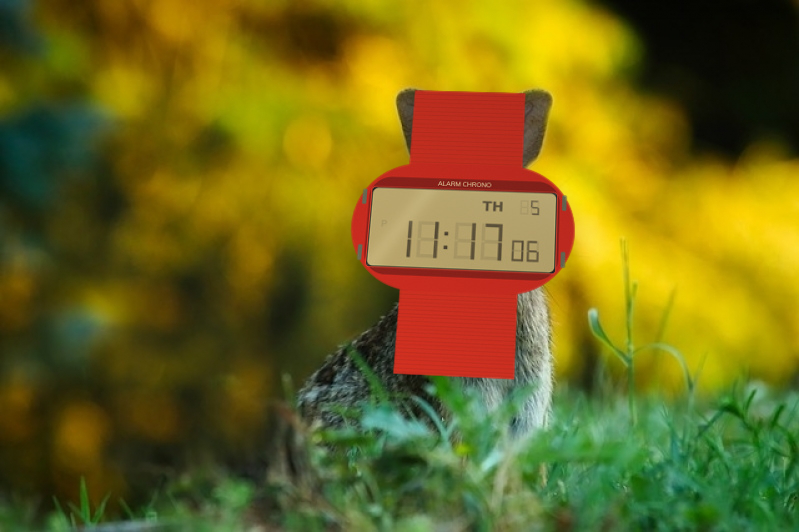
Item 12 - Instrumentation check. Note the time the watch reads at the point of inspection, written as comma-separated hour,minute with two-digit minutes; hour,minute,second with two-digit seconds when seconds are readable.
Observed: 11,17,06
